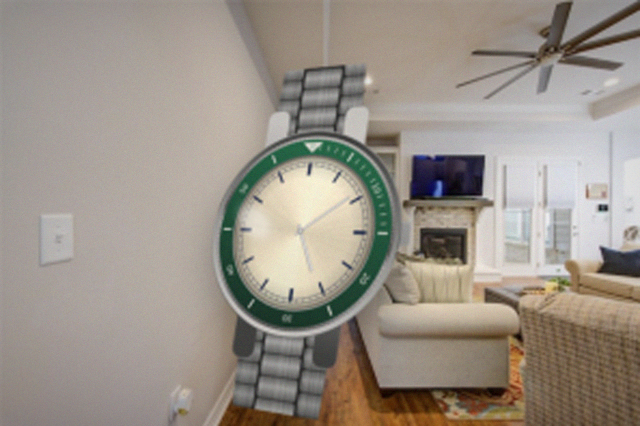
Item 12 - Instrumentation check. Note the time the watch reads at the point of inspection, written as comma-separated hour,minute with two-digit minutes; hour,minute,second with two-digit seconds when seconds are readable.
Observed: 5,09
